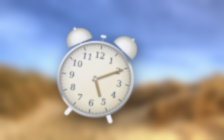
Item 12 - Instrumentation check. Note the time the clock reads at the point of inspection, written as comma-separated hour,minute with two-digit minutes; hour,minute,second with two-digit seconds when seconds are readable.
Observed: 5,10
